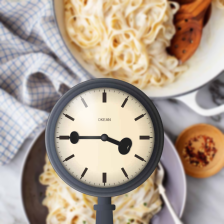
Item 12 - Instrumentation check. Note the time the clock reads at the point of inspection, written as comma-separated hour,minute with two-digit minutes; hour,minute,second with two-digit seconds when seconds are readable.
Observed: 3,45
